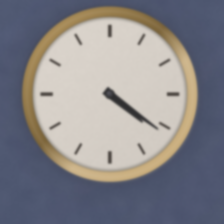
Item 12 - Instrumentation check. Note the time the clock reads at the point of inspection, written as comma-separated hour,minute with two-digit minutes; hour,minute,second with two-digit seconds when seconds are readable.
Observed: 4,21
